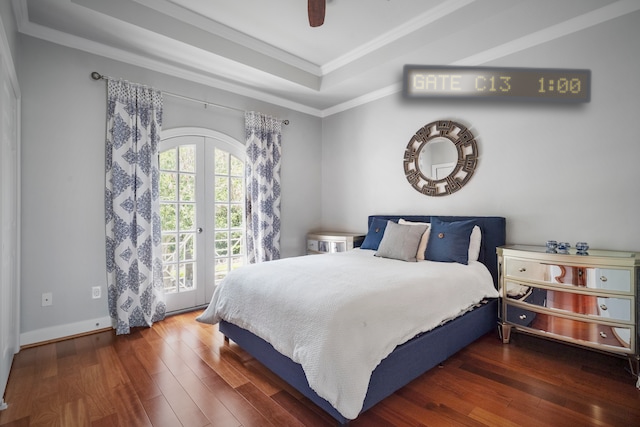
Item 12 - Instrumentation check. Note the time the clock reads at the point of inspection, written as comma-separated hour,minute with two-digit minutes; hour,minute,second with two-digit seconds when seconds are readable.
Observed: 1,00
